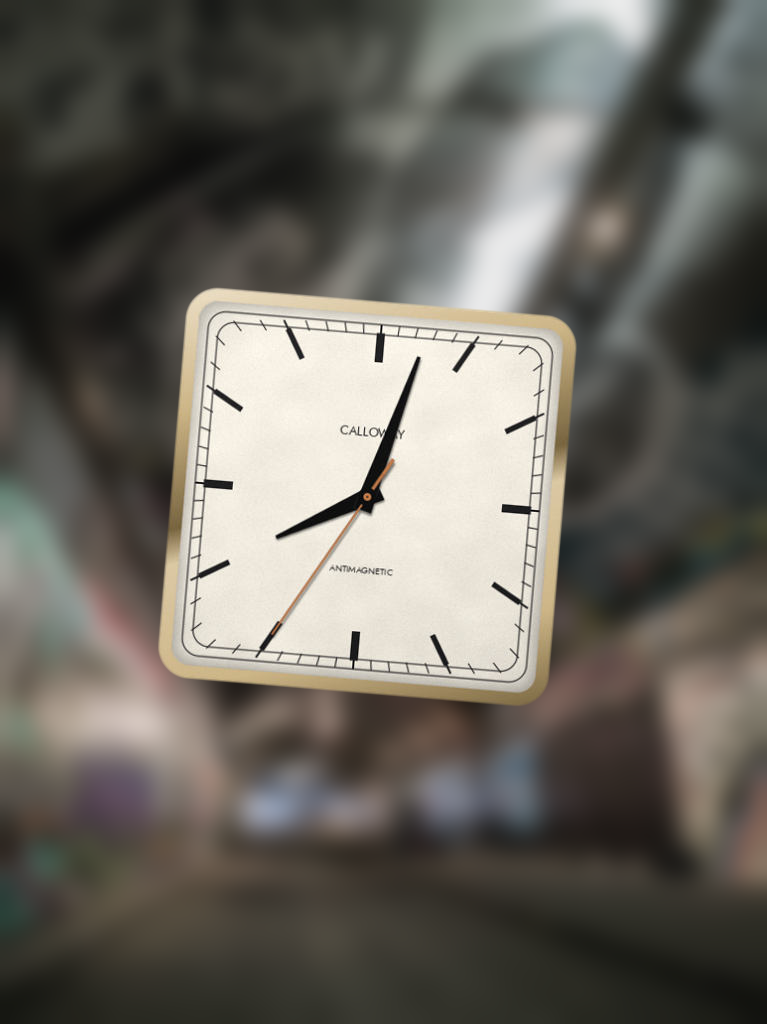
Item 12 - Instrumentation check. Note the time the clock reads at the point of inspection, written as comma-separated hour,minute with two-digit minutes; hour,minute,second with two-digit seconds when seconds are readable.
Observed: 8,02,35
